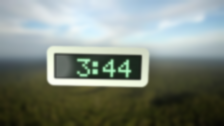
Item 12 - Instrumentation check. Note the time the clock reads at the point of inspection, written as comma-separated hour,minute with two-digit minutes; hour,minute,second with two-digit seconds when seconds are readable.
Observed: 3,44
